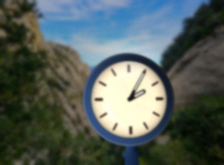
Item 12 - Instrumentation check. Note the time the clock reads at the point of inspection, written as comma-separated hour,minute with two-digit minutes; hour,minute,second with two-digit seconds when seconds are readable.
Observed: 2,05
